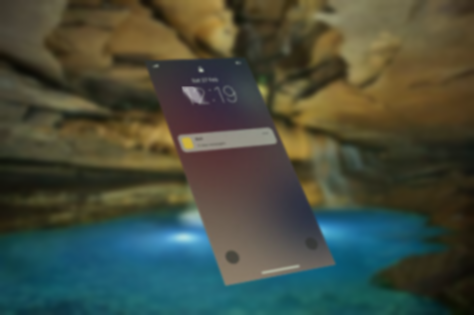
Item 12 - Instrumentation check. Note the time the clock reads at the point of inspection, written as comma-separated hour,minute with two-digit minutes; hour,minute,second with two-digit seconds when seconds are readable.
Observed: 12,19
